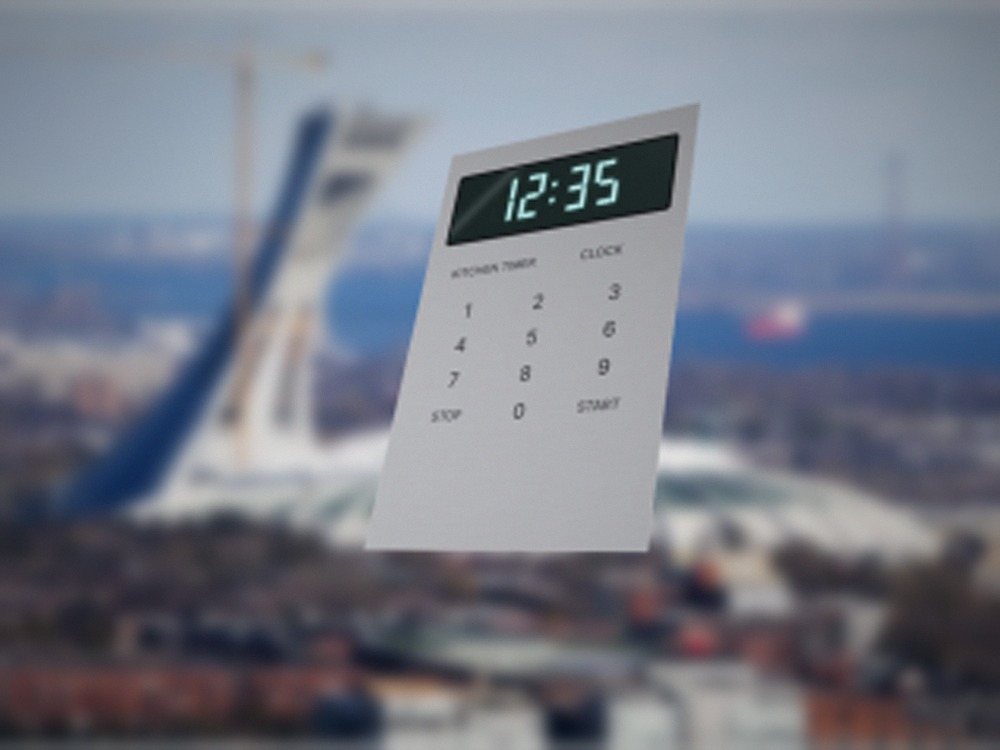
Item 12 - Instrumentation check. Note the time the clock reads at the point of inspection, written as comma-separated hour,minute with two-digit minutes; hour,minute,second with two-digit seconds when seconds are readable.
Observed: 12,35
